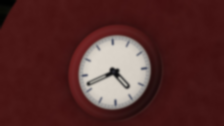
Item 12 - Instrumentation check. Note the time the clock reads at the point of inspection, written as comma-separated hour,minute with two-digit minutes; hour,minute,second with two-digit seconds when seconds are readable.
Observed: 4,42
